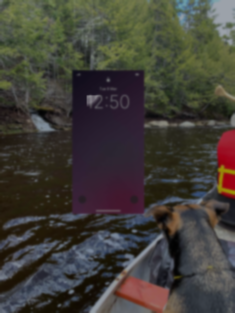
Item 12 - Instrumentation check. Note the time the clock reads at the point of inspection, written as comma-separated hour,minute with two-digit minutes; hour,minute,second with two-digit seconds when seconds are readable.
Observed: 12,50
